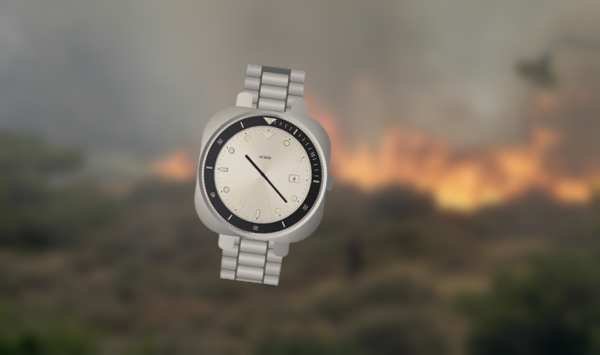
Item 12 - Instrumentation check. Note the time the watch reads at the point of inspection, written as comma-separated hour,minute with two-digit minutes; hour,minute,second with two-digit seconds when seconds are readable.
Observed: 10,22
